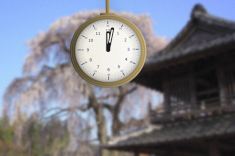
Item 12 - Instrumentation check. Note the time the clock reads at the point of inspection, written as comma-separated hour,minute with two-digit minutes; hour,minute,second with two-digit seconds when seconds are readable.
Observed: 12,02
